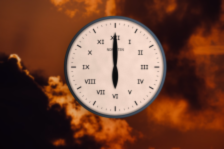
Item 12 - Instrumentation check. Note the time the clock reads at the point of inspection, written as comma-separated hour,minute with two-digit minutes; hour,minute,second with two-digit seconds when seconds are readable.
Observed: 6,00
